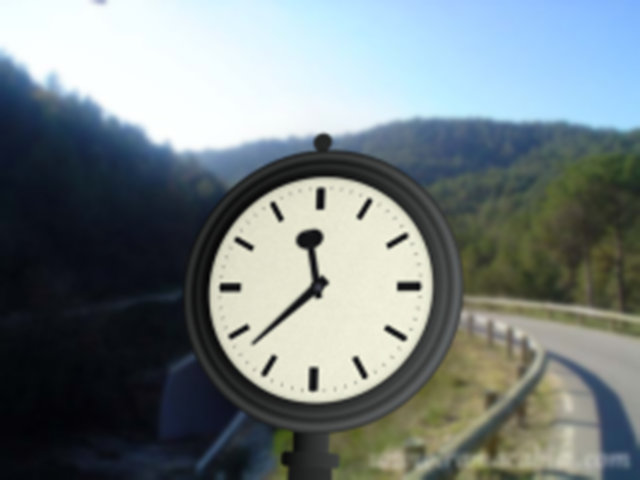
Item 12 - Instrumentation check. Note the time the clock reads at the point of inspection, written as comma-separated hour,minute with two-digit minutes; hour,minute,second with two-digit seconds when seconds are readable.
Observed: 11,38
